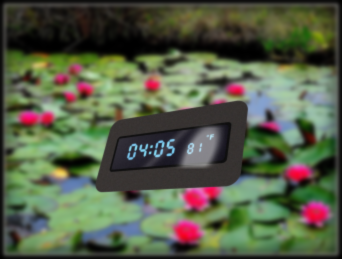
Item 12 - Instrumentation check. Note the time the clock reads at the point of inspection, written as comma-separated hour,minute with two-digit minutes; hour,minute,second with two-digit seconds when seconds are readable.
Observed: 4,05
